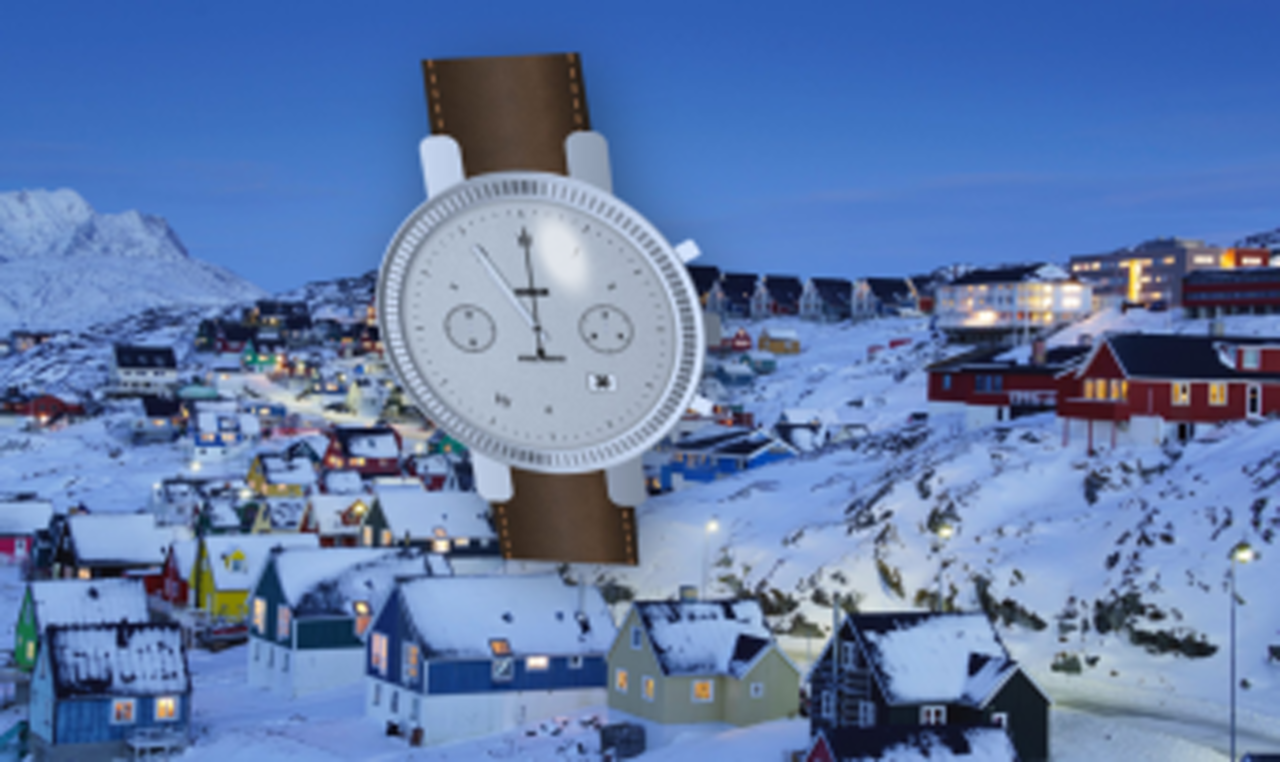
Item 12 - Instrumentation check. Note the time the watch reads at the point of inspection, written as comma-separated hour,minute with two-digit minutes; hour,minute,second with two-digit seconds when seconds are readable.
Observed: 10,55
